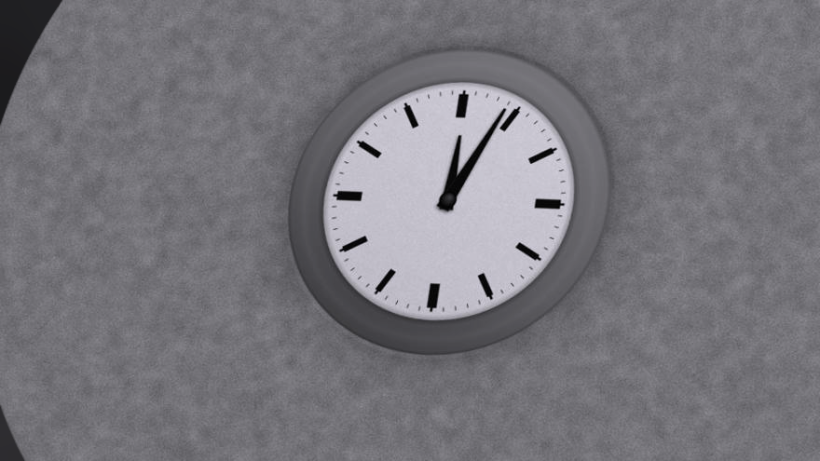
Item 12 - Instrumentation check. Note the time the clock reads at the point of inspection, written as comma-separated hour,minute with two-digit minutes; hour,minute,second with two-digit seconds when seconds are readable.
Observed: 12,04
